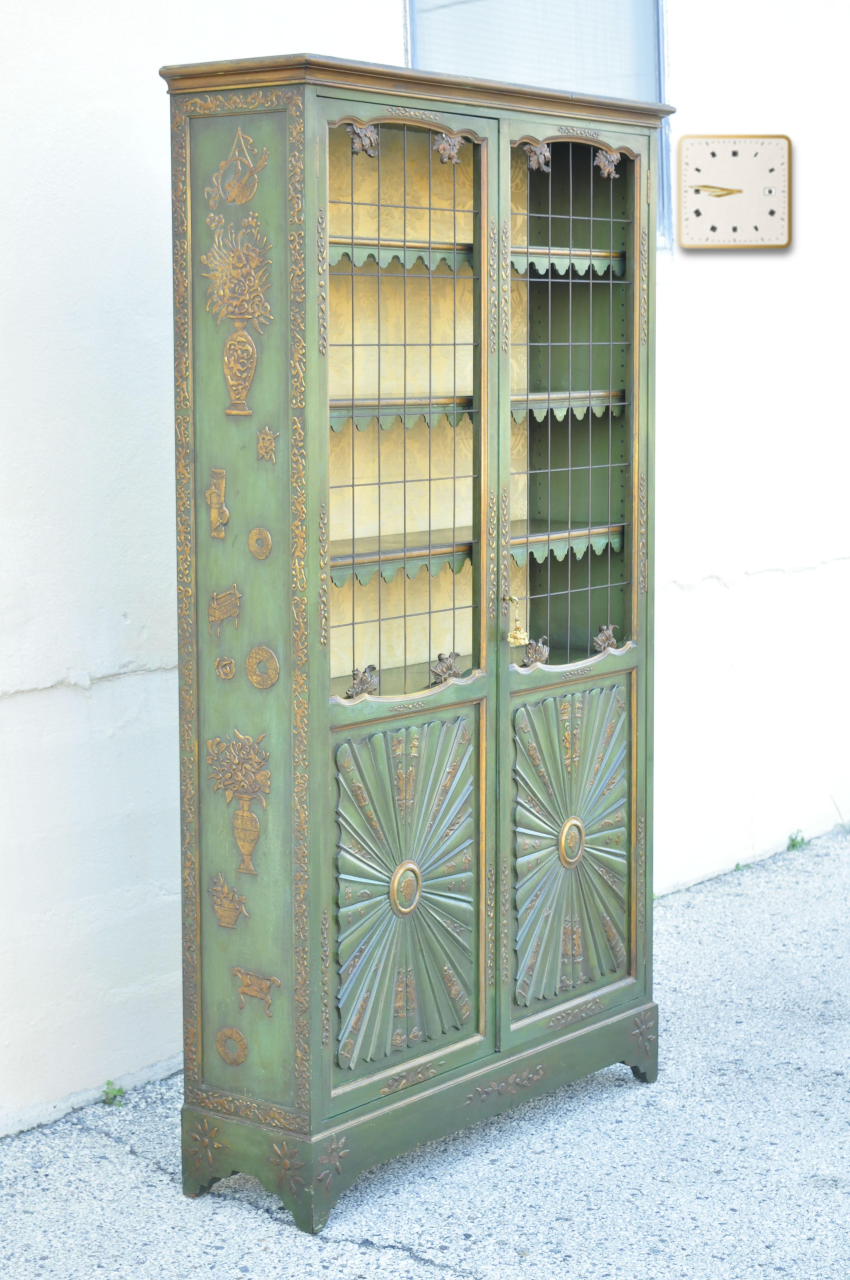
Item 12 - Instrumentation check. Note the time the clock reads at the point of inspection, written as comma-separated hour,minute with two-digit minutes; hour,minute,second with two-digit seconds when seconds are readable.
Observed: 8,46
